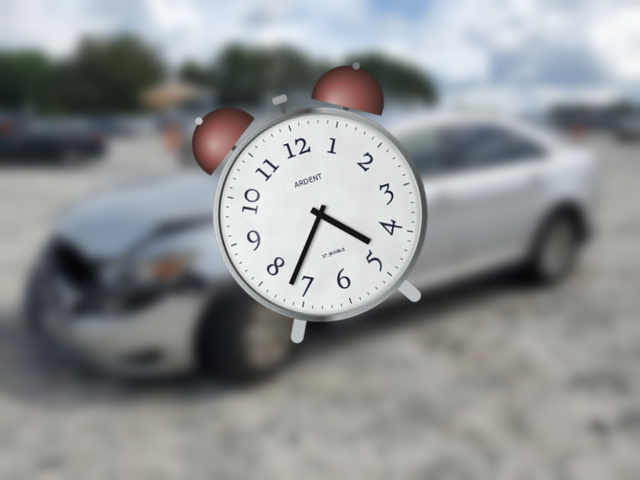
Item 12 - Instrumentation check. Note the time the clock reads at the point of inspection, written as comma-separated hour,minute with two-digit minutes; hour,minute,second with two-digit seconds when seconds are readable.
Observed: 4,37
